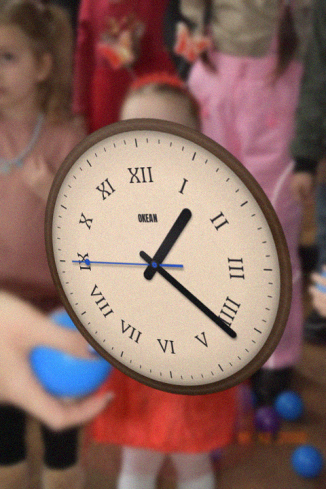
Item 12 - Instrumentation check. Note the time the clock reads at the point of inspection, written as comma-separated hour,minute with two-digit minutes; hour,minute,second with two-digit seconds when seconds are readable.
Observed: 1,21,45
